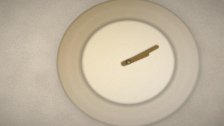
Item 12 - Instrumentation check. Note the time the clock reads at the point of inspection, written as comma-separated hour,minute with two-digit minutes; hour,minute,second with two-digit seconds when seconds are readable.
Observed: 2,10
